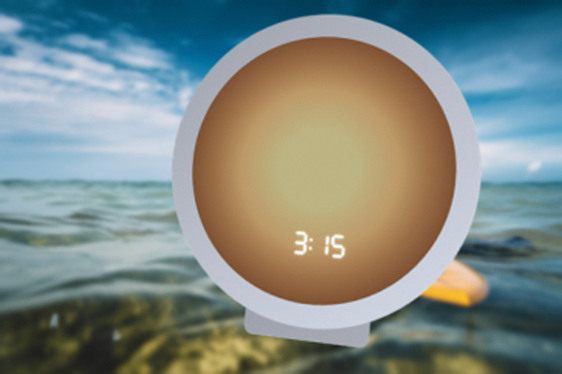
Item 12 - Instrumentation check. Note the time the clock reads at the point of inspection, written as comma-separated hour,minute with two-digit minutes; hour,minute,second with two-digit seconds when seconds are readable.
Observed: 3,15
